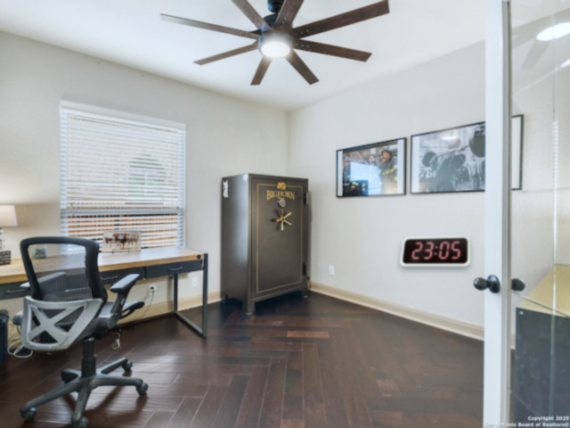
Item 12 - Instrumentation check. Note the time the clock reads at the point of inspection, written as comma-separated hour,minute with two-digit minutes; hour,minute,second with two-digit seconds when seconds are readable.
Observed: 23,05
